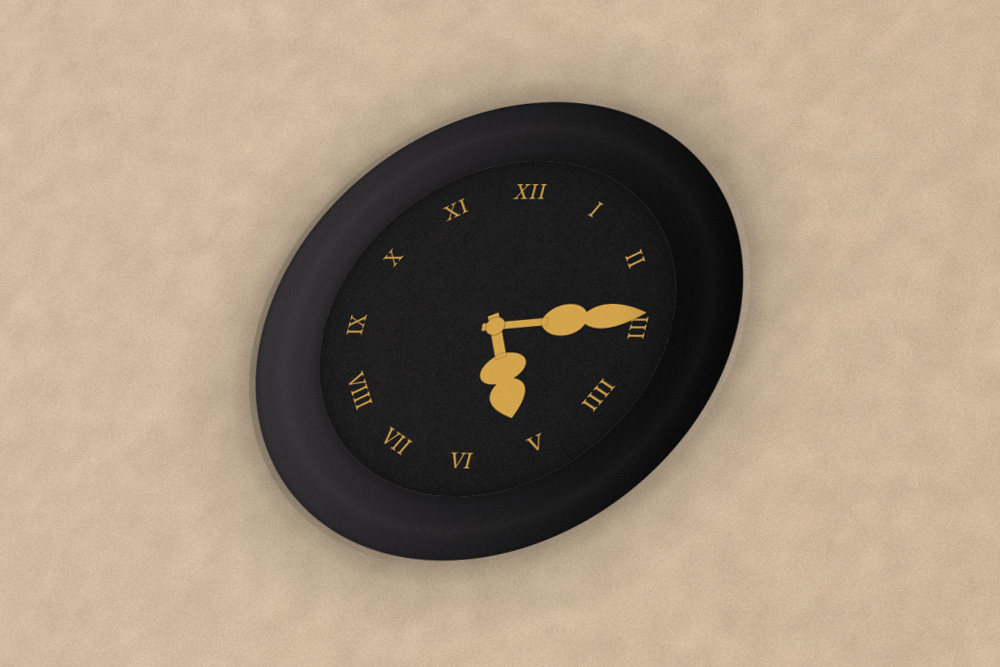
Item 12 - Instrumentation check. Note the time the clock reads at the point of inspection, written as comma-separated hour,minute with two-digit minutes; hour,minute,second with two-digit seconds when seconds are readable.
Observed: 5,14
